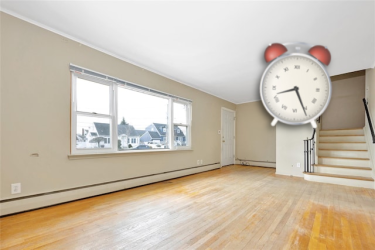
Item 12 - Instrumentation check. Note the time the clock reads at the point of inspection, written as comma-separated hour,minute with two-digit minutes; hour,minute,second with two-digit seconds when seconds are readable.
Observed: 8,26
